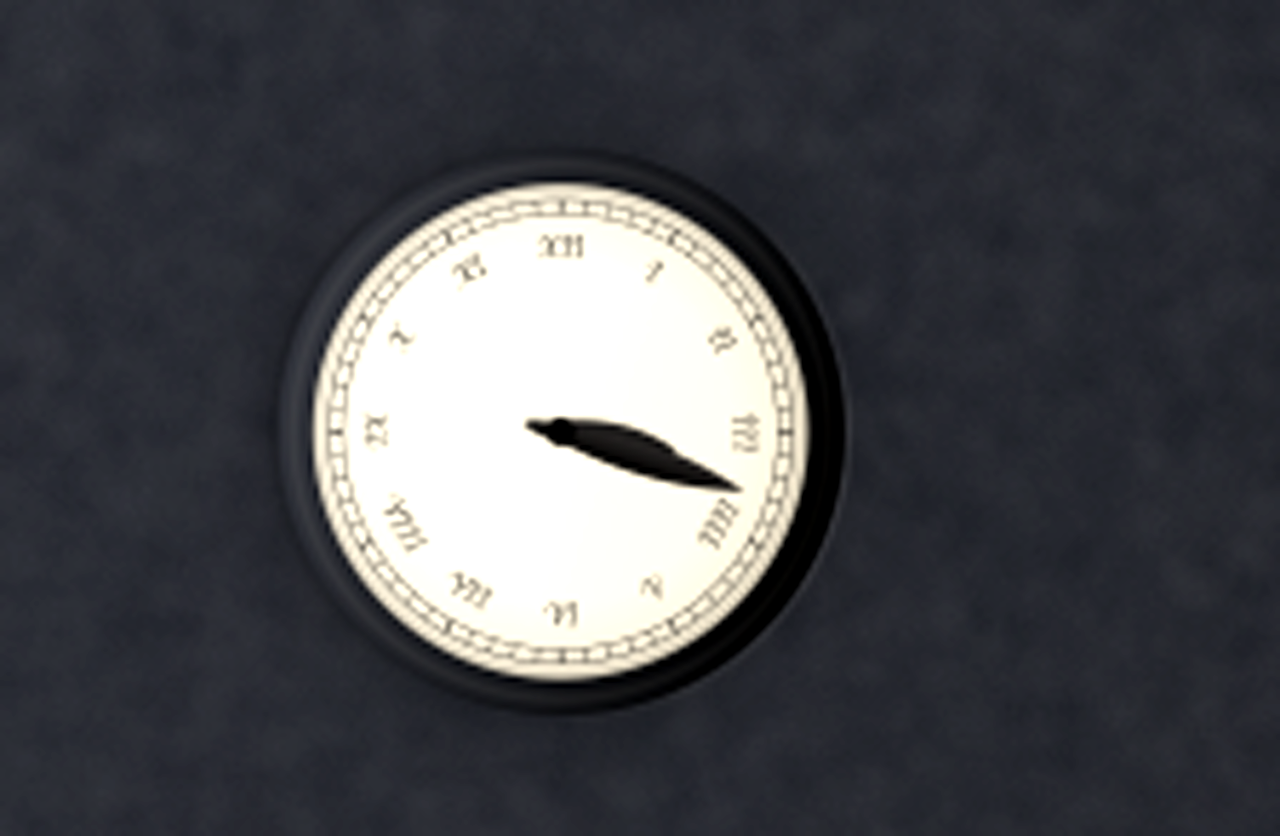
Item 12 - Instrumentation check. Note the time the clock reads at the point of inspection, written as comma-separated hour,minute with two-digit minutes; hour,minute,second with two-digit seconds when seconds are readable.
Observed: 3,18
